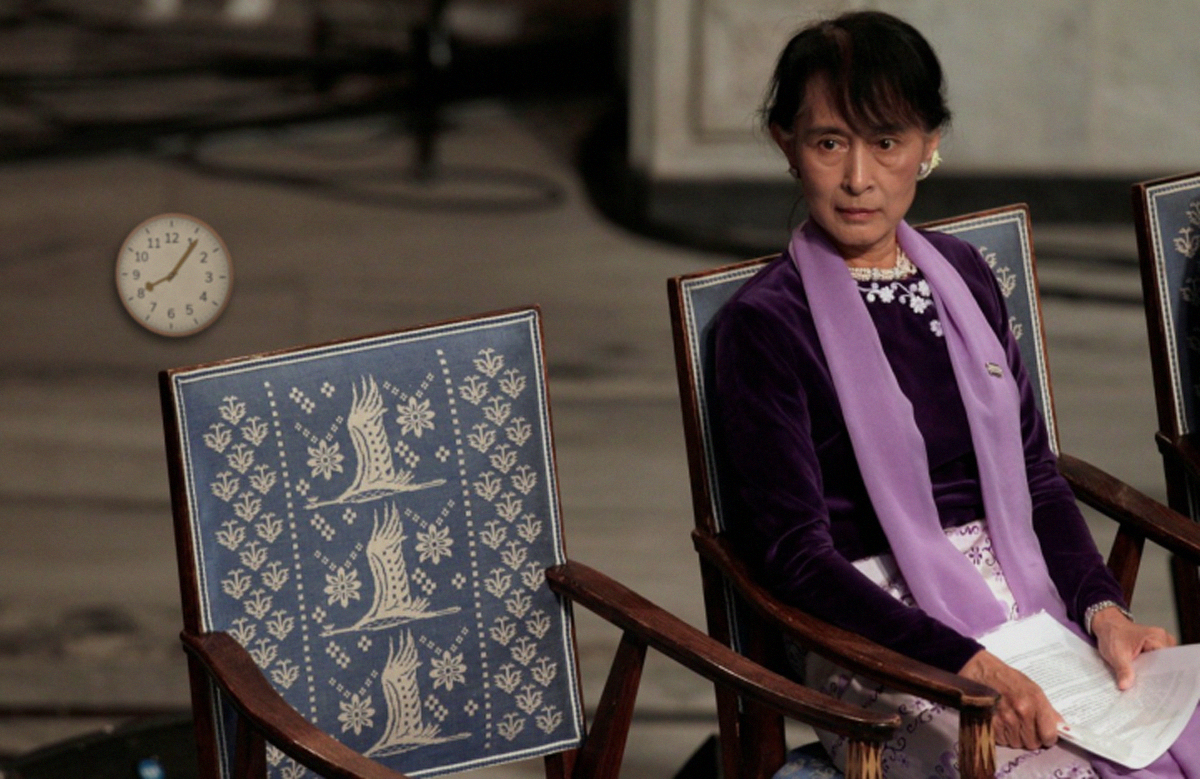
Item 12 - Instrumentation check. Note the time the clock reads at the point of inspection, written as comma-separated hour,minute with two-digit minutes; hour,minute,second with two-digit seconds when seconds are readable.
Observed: 8,06
